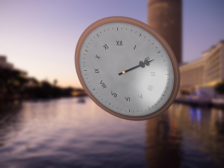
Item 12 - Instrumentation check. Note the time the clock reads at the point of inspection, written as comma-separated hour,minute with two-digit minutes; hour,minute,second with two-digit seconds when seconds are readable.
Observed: 2,11
